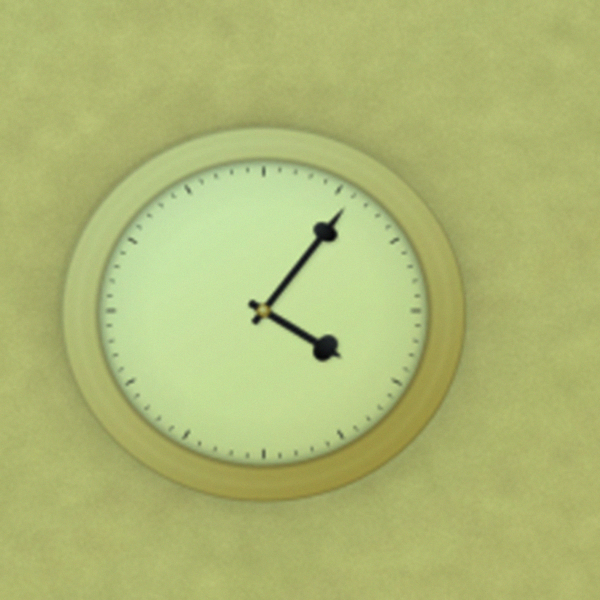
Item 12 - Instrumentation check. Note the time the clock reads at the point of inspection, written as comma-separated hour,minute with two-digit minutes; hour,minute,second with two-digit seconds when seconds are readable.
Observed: 4,06
